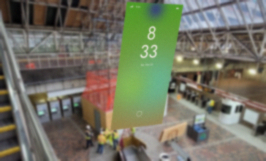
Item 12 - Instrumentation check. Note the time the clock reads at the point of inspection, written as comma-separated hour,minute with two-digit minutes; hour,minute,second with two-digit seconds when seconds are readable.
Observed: 8,33
